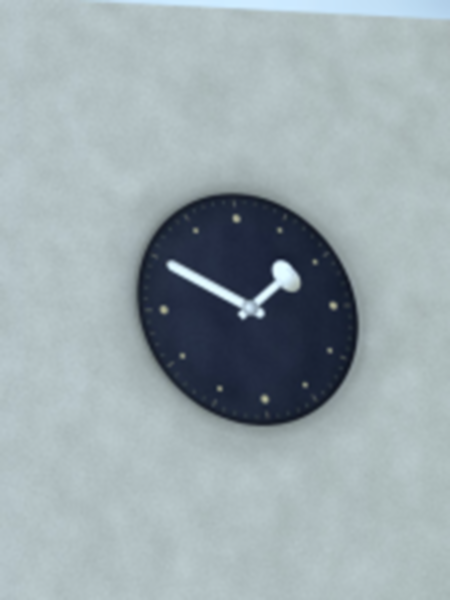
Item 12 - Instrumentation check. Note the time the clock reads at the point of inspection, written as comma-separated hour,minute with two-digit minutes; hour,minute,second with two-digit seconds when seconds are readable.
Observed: 1,50
